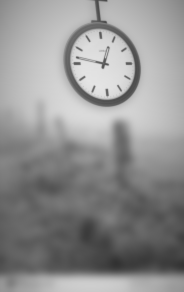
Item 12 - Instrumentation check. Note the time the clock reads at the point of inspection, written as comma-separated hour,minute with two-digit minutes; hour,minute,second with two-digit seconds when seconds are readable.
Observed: 12,47
